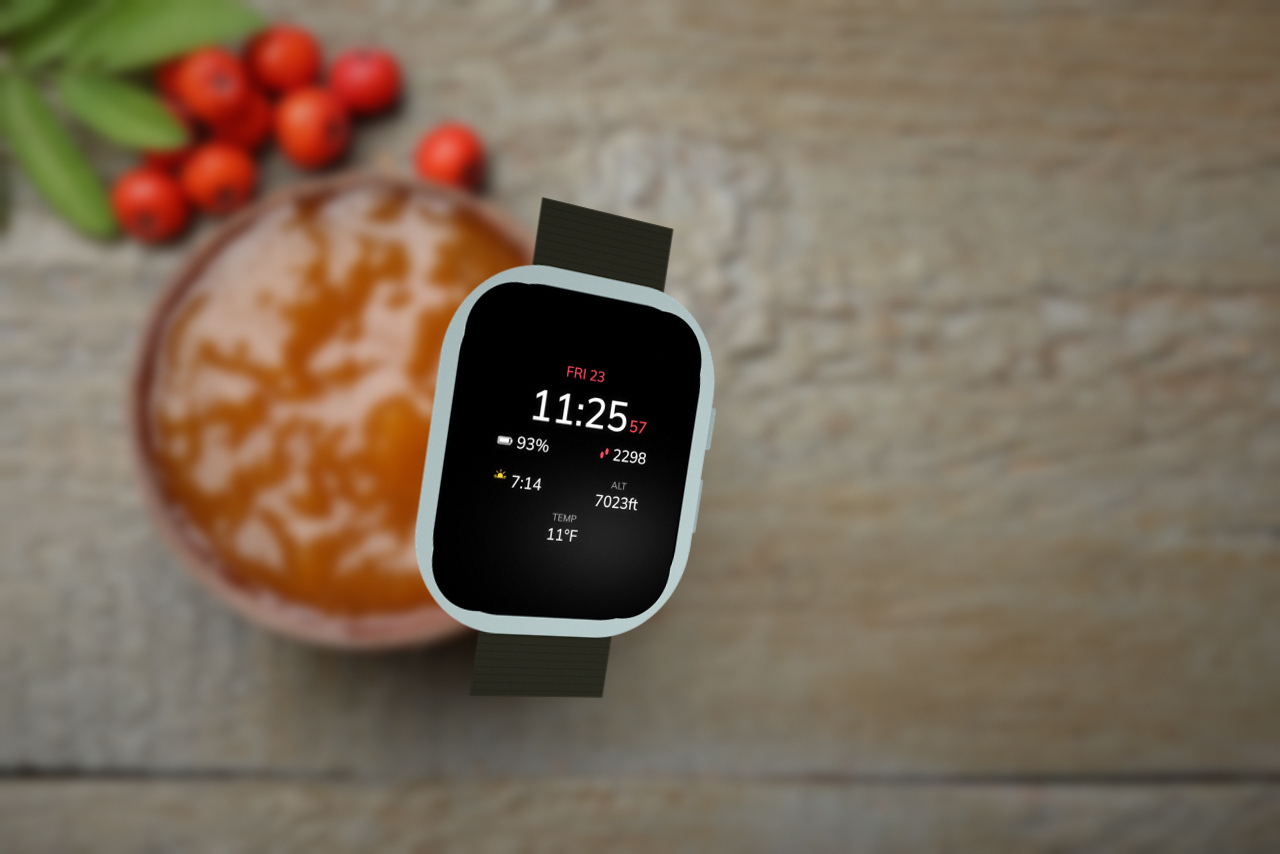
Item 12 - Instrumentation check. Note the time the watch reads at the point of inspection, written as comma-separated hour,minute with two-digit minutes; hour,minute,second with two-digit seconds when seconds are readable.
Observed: 11,25,57
